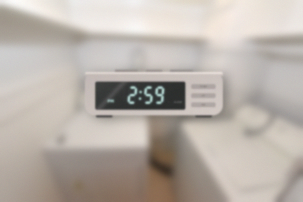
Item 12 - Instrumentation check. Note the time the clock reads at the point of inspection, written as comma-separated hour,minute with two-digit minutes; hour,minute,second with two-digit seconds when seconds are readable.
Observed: 2,59
